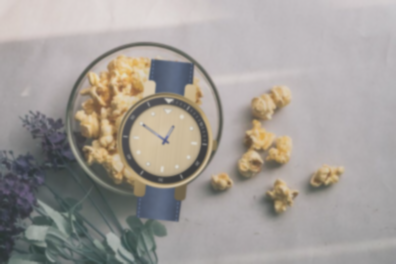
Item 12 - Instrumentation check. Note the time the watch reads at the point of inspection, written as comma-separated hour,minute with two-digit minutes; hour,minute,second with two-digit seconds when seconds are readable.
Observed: 12,50
